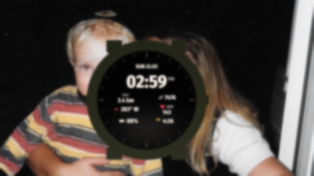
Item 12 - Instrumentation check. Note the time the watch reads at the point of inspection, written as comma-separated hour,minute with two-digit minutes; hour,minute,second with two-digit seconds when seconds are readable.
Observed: 2,59
